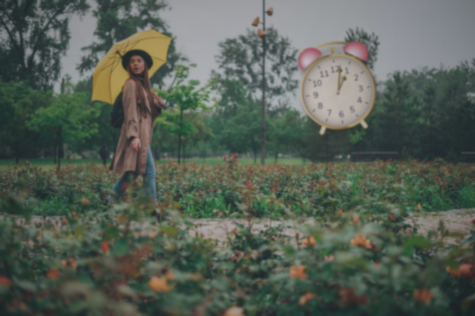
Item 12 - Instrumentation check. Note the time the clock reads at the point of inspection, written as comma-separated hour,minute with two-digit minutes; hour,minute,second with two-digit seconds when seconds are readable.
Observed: 1,02
